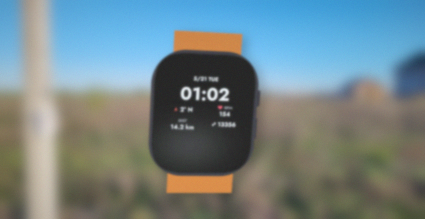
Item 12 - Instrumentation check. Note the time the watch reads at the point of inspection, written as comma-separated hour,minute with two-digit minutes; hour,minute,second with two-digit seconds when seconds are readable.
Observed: 1,02
